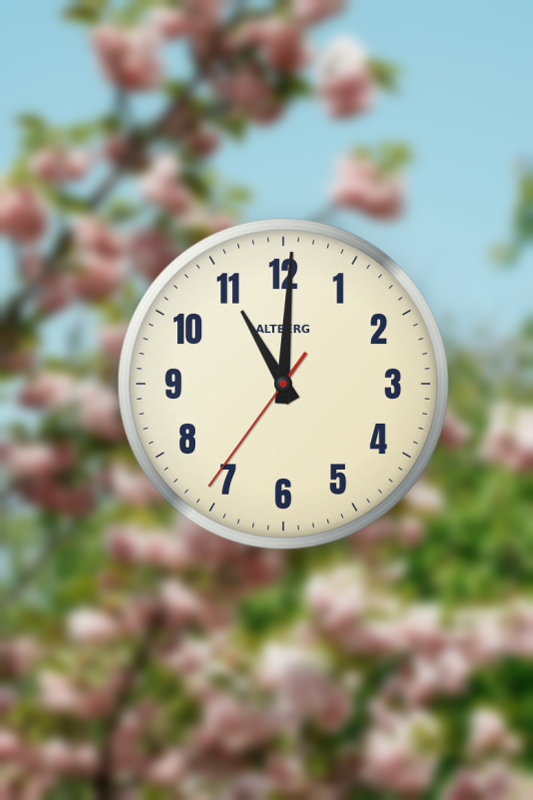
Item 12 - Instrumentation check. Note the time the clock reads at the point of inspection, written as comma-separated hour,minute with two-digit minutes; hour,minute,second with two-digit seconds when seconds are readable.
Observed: 11,00,36
